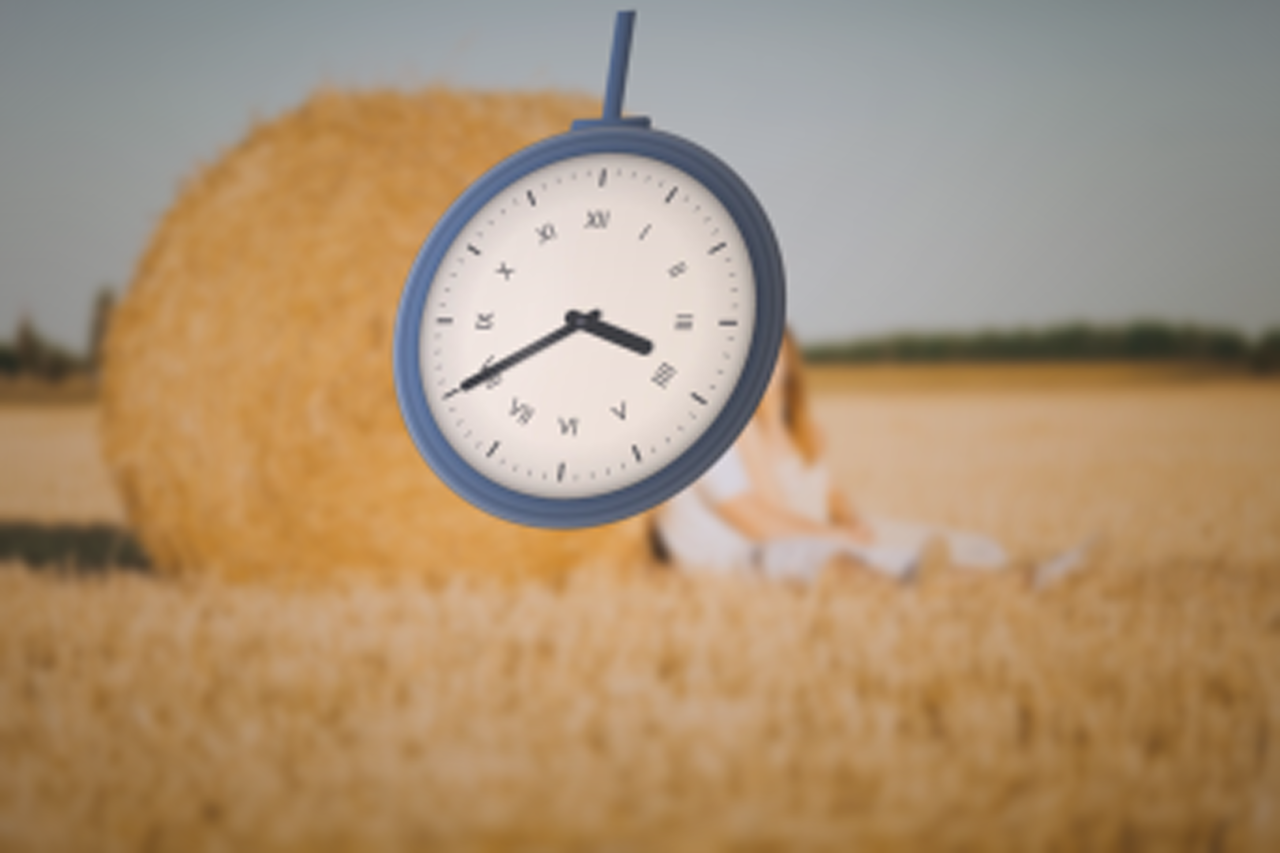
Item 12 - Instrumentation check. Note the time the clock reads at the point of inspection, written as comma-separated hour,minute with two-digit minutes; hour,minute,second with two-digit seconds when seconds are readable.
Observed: 3,40
